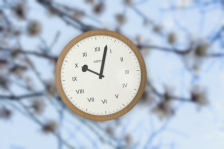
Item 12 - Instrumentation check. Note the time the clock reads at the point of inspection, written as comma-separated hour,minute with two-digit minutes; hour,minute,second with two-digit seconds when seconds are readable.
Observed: 10,03
